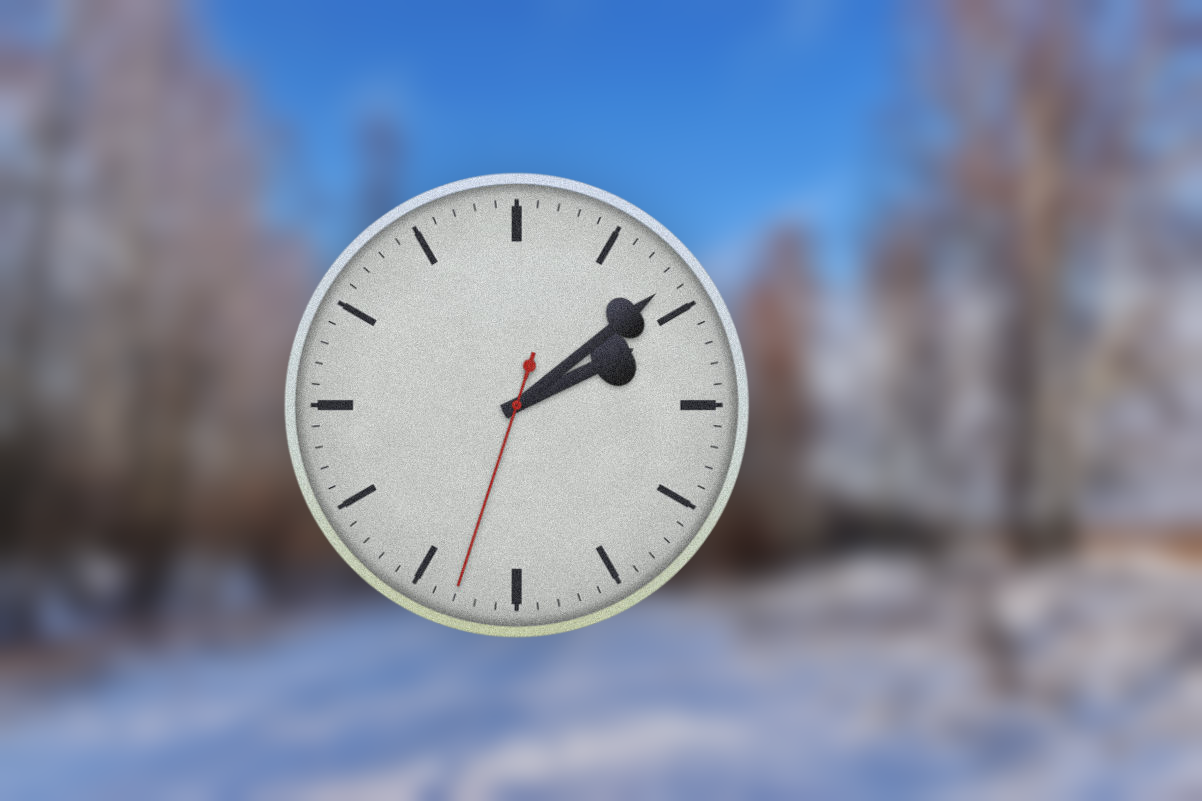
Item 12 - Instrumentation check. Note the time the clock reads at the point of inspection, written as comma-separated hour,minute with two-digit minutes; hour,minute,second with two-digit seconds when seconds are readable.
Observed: 2,08,33
